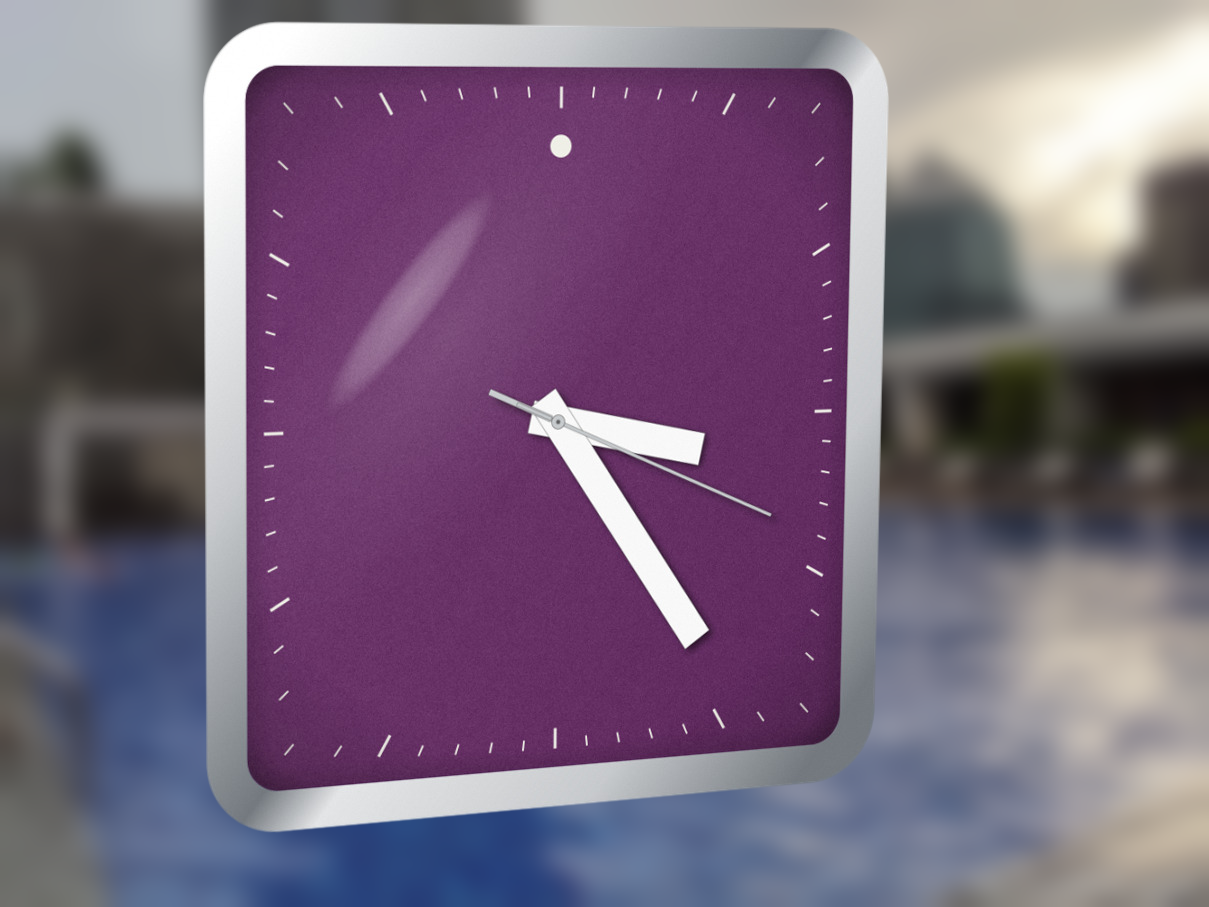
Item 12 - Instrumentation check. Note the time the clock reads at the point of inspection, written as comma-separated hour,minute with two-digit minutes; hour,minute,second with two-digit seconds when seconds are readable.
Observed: 3,24,19
